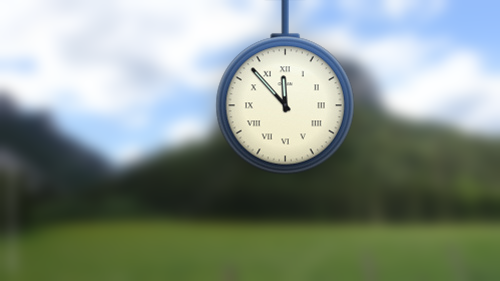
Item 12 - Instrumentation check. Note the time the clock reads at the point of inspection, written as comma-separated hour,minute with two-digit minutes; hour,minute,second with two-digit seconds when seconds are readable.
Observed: 11,53
